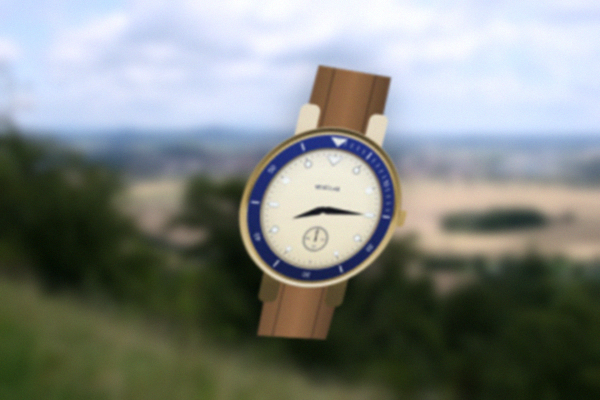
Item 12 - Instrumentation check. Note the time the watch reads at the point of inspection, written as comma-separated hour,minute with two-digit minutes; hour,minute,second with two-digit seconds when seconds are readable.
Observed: 8,15
